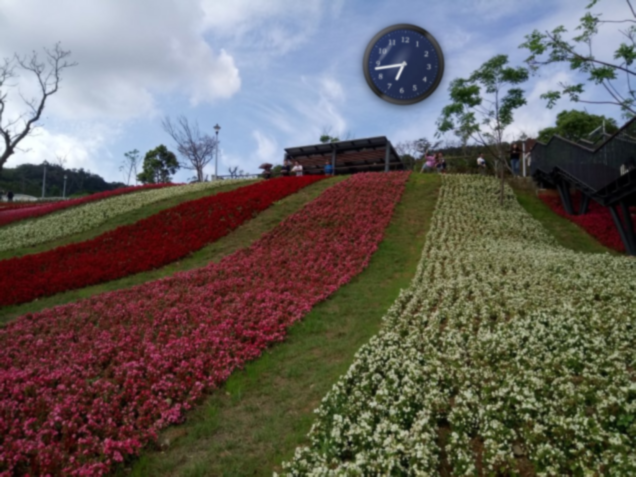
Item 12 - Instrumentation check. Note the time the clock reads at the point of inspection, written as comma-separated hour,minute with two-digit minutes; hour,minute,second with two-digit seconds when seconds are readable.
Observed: 6,43
